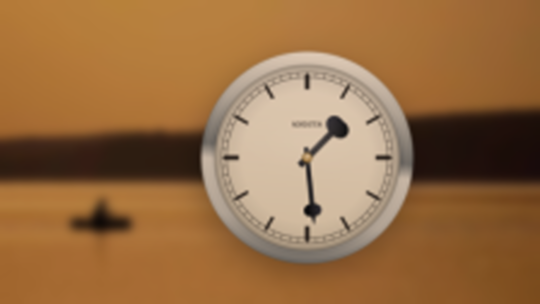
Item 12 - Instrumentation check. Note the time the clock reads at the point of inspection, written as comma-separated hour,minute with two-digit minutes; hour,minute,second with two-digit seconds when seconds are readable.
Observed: 1,29
